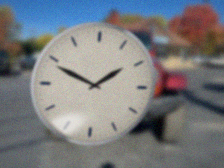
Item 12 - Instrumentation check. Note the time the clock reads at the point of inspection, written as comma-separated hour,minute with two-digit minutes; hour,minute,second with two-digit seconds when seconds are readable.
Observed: 1,49
